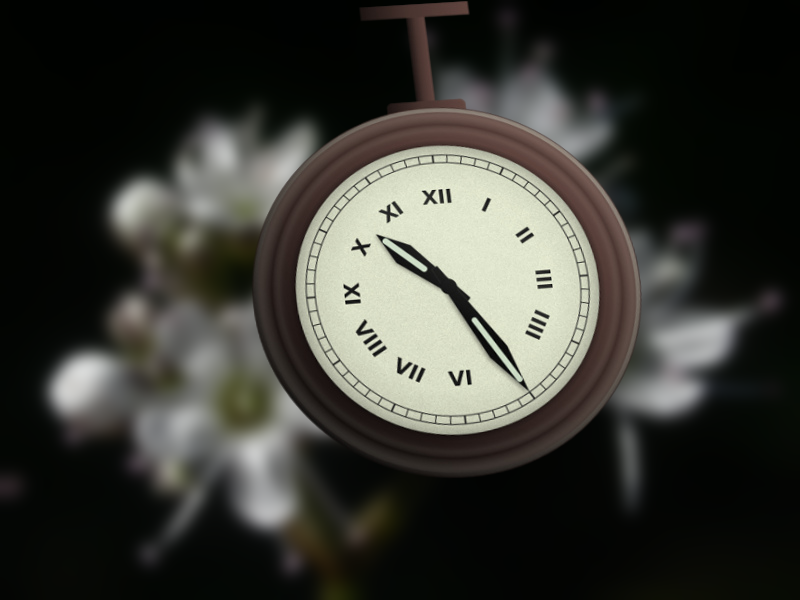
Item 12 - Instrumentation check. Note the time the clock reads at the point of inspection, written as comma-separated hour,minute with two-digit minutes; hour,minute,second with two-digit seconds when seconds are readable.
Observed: 10,25
